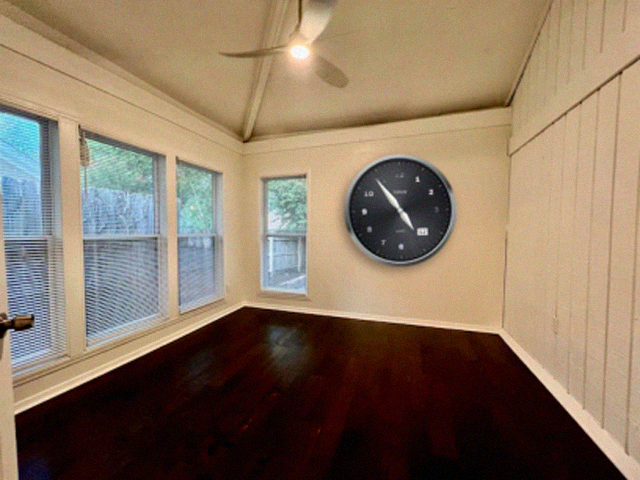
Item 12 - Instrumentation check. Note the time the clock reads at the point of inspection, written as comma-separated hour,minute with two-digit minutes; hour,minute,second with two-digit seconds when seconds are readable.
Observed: 4,54
